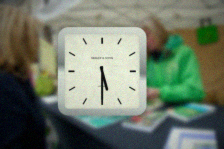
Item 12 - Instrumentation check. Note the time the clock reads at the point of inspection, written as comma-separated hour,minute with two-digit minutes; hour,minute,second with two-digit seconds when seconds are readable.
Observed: 5,30
